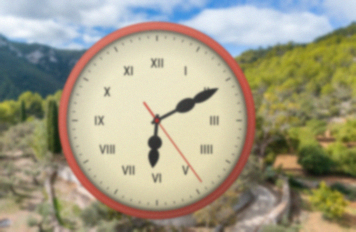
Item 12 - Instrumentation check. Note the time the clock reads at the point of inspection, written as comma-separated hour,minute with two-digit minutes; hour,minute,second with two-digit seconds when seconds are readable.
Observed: 6,10,24
